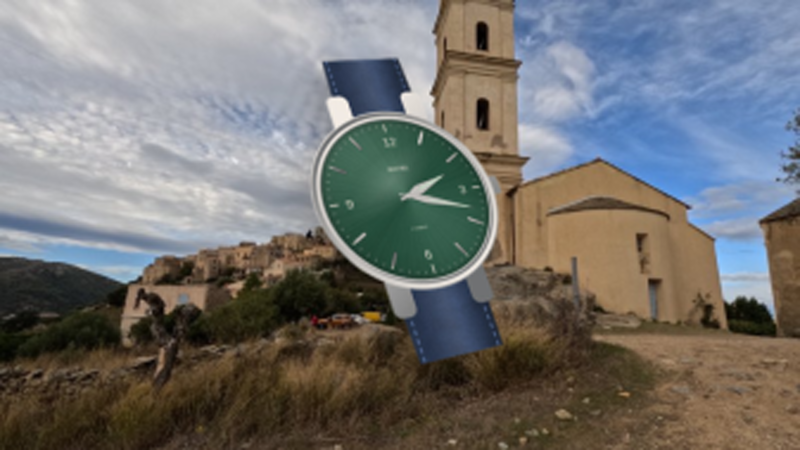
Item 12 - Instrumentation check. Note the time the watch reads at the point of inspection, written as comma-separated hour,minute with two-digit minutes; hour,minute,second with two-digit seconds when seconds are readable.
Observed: 2,18
